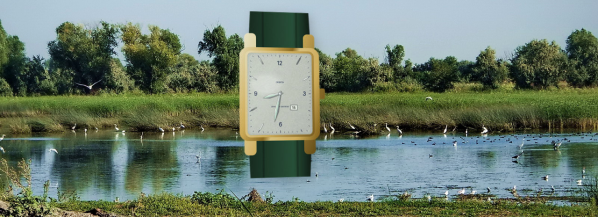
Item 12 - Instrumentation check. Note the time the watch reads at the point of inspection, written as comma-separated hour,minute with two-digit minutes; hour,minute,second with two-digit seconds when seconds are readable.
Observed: 8,32
